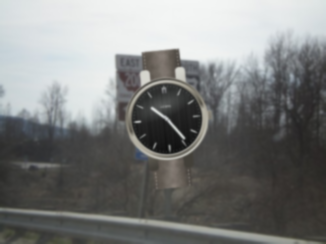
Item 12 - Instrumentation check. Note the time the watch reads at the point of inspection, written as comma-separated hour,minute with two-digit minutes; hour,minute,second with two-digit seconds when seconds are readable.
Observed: 10,24
